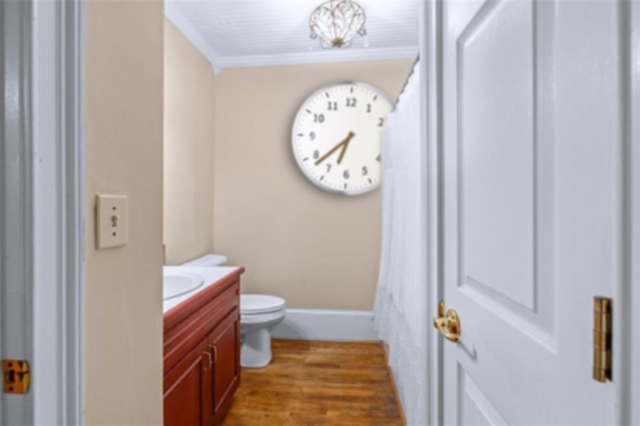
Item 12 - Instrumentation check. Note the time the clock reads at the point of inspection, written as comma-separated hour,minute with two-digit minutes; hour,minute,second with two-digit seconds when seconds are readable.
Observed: 6,38
